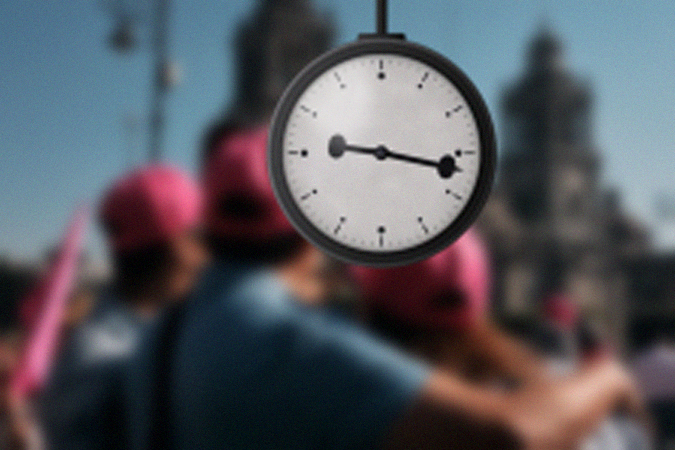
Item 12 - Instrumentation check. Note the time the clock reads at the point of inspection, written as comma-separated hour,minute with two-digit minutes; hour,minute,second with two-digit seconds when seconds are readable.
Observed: 9,17
